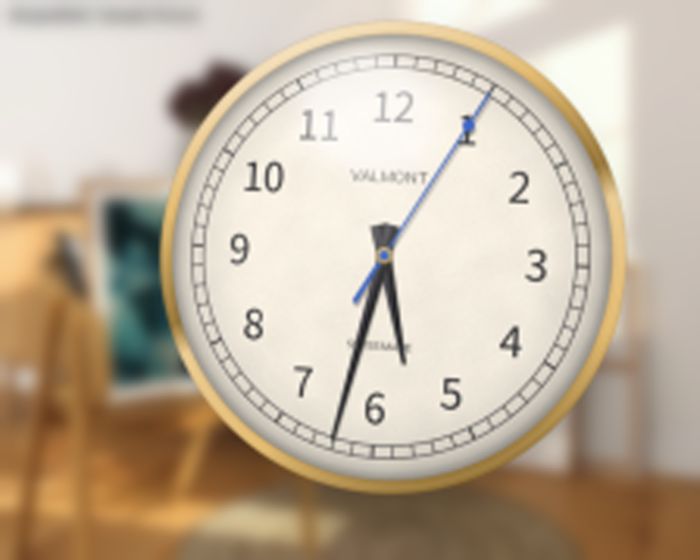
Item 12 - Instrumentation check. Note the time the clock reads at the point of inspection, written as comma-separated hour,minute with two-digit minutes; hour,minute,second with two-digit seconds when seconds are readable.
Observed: 5,32,05
